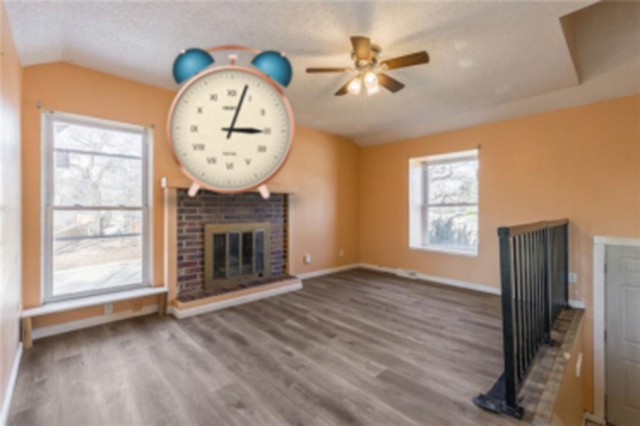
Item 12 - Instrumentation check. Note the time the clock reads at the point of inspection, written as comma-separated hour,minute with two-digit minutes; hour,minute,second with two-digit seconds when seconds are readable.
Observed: 3,03
